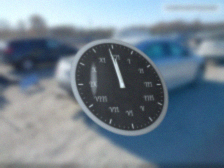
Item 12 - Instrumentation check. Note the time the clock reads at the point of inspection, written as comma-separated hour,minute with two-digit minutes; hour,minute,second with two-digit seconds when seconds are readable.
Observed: 11,59
